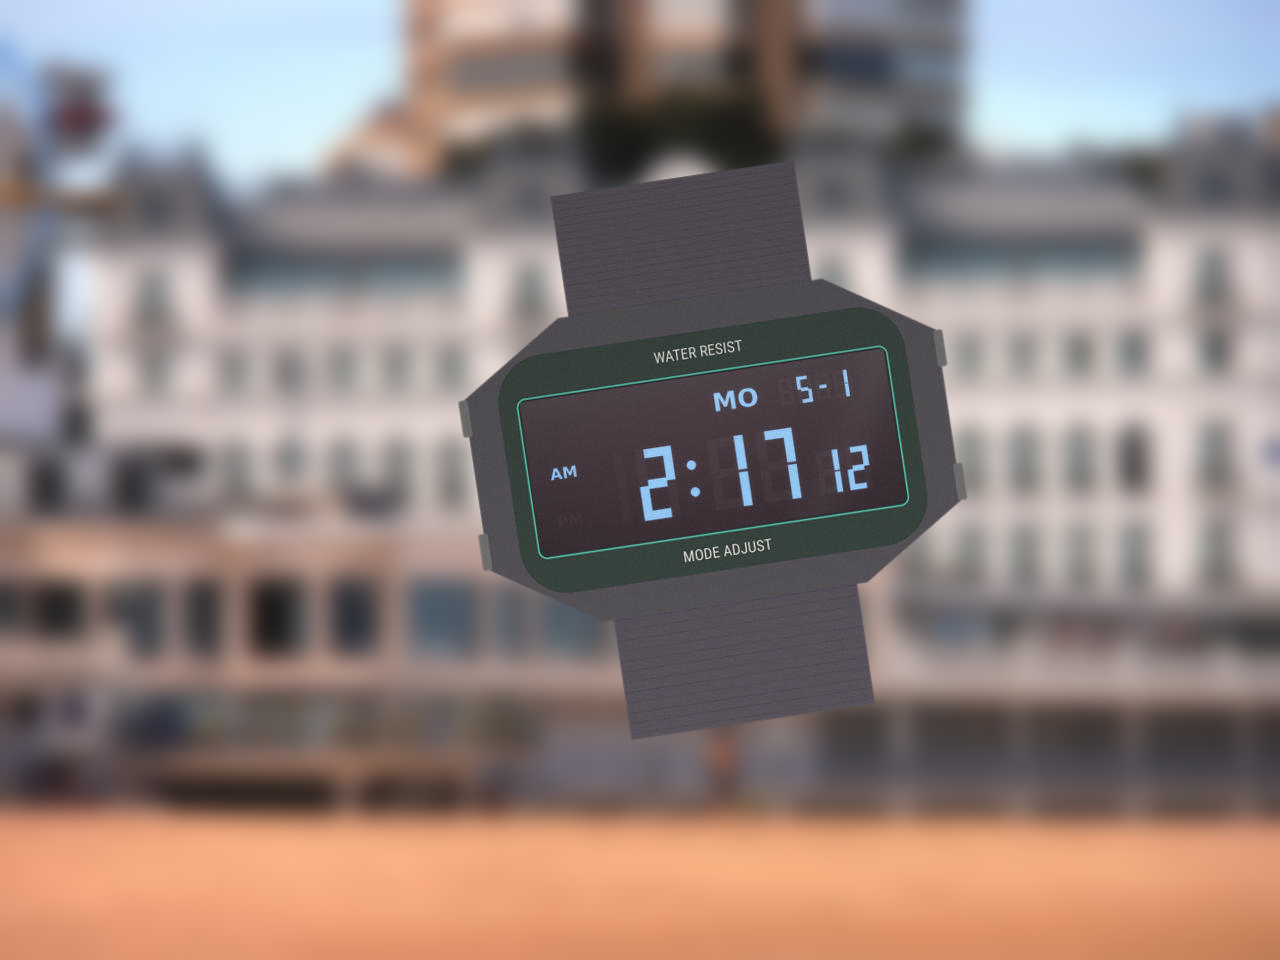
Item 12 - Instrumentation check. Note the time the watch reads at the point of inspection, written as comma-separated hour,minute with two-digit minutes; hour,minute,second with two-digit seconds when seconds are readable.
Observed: 2,17,12
